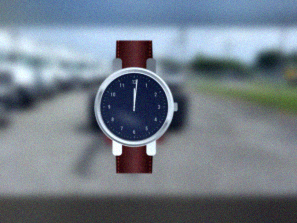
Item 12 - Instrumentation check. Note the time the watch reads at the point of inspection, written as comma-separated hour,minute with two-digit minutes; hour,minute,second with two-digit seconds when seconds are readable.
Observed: 12,01
